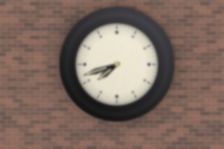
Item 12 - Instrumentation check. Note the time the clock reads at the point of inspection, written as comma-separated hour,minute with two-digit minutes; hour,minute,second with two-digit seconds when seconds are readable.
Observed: 7,42
